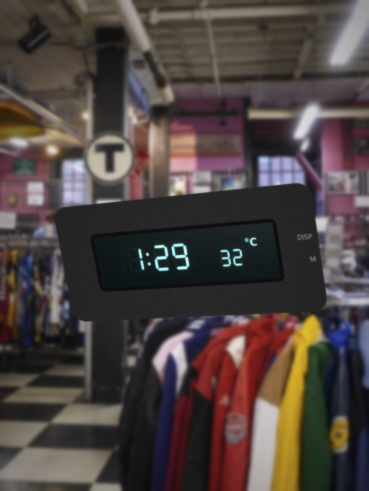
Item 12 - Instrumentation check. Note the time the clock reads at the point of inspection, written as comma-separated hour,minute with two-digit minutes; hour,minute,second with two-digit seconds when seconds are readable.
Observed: 1,29
